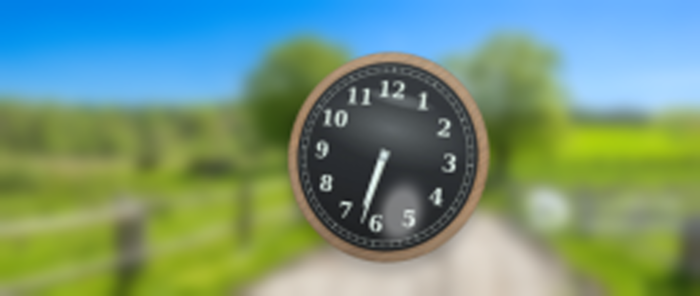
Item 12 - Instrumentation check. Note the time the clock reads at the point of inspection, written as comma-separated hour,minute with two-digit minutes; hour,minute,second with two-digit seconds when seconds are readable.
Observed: 6,32
